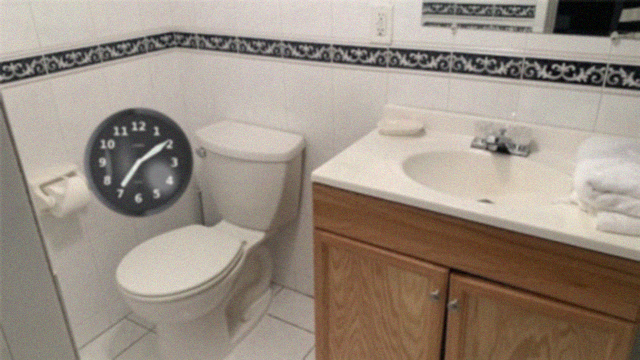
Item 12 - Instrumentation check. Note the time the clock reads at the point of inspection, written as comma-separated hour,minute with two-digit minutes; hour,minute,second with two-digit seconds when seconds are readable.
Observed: 7,09
